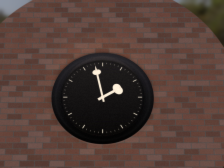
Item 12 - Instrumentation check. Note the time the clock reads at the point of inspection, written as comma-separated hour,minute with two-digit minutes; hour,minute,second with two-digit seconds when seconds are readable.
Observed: 1,58
